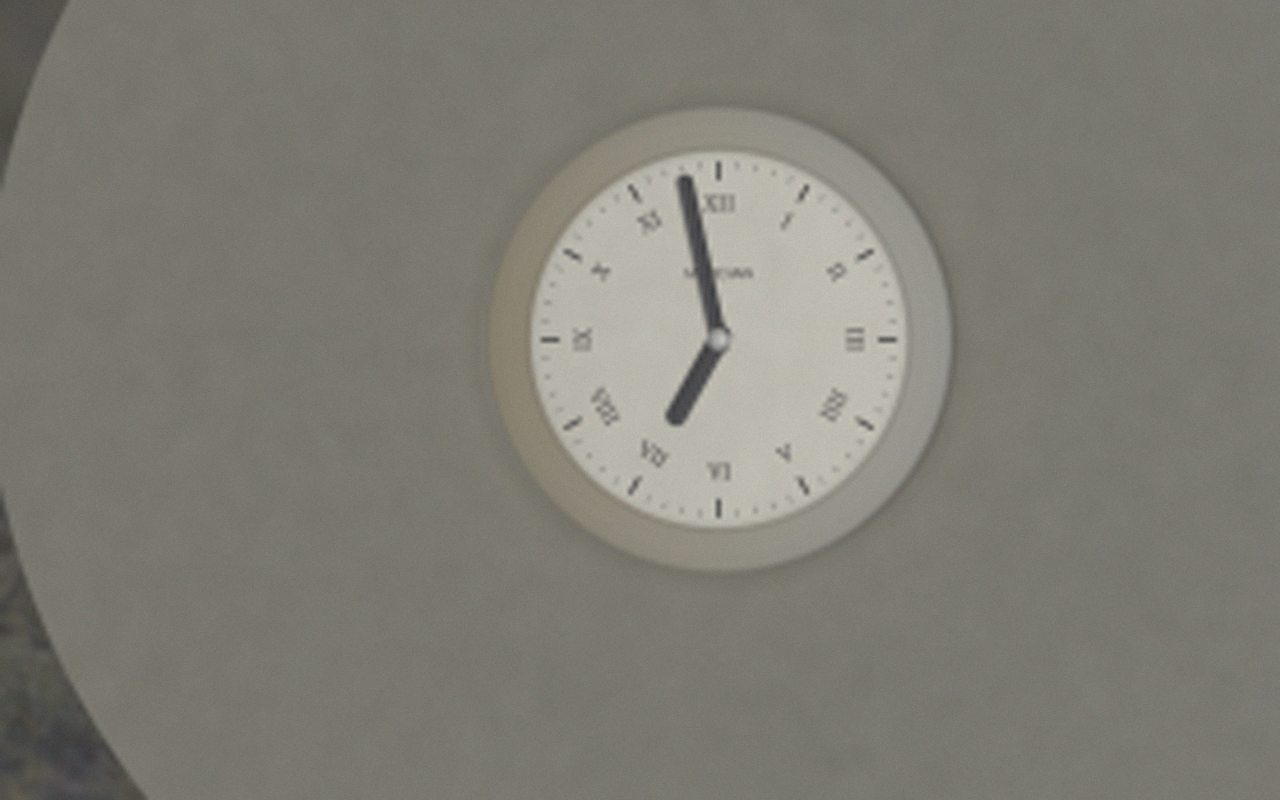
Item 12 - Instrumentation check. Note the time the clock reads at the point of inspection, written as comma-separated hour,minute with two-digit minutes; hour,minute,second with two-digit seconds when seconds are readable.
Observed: 6,58
